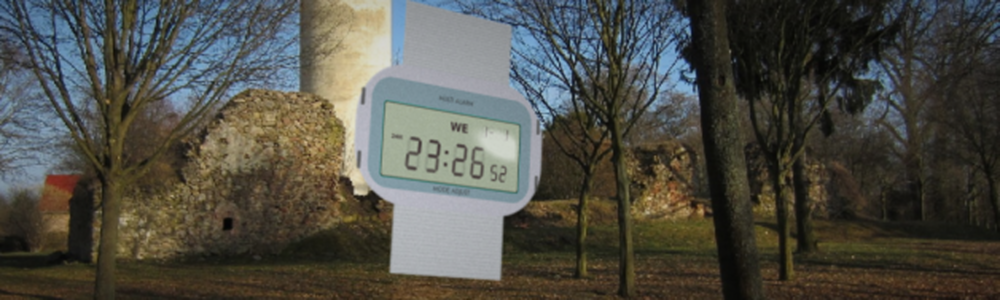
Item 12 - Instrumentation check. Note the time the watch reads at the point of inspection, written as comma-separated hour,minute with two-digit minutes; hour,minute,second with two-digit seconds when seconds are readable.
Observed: 23,26,52
